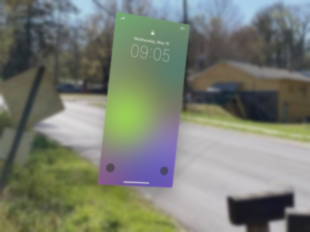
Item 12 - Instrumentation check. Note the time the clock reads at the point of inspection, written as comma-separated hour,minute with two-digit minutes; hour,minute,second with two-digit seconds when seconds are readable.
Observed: 9,05
